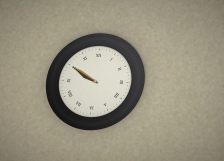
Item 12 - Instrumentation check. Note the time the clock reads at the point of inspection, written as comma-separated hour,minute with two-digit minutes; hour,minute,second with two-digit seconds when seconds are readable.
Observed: 9,50
